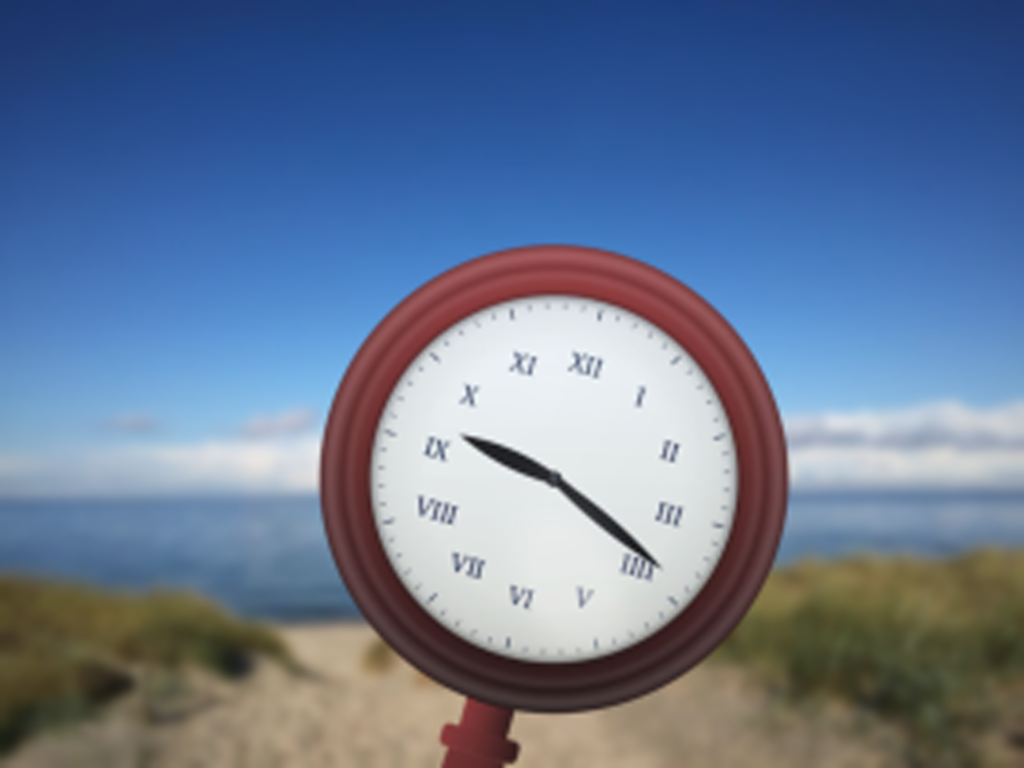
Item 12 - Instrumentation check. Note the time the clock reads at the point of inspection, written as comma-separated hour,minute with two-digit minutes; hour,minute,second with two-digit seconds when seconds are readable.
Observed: 9,19
